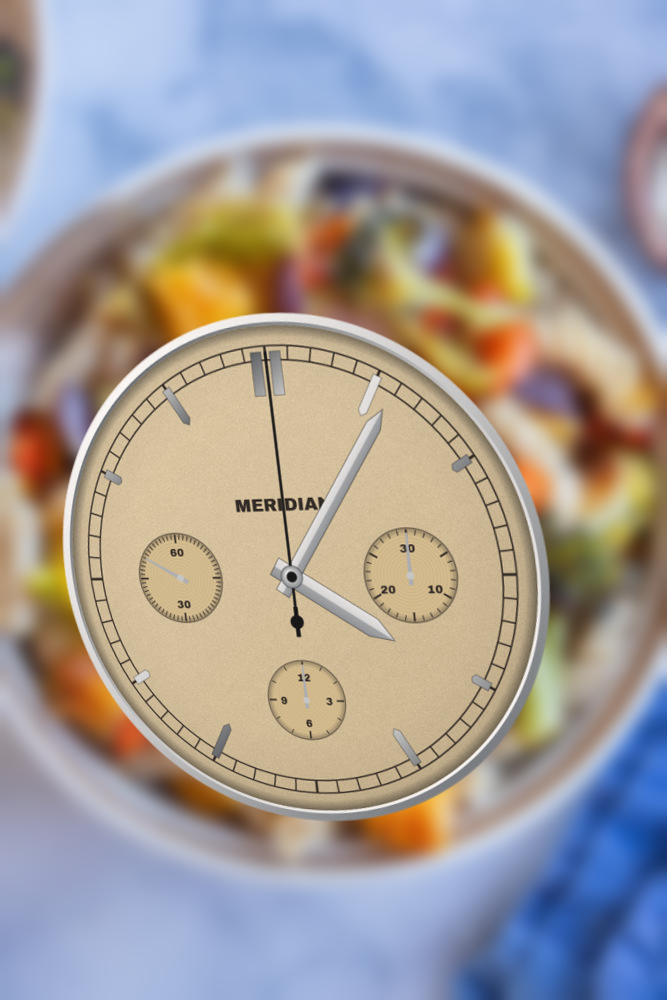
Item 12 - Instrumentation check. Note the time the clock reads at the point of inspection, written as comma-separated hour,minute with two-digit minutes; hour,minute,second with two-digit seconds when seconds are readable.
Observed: 4,05,50
